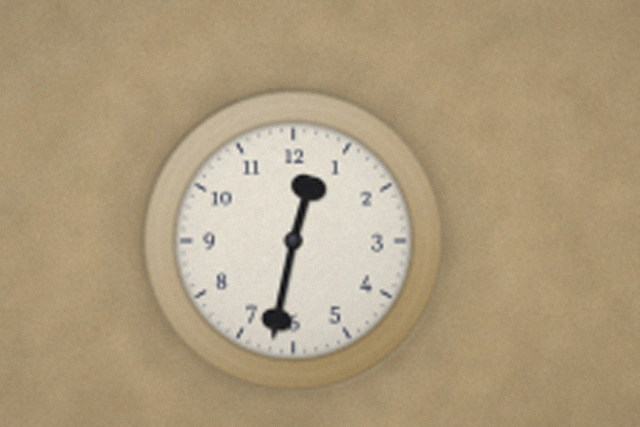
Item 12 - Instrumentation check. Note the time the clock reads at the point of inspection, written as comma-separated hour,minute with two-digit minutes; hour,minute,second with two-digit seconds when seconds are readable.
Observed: 12,32
